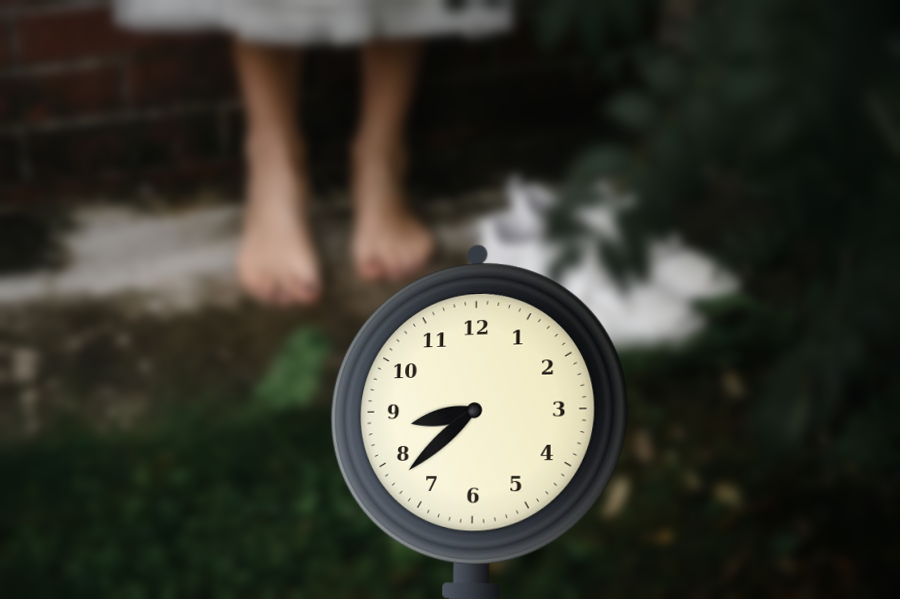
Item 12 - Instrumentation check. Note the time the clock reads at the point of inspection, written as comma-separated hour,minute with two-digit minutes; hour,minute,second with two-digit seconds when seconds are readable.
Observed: 8,38
